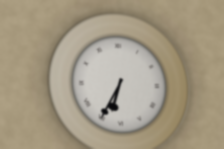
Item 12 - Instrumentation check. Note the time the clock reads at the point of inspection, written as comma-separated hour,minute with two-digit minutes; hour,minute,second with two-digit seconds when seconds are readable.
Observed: 6,35
